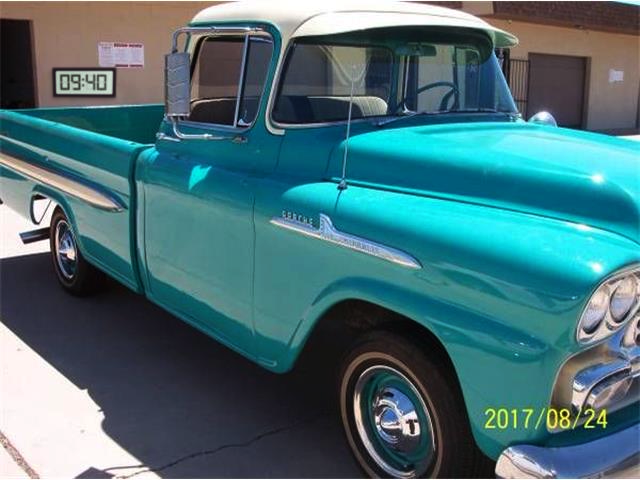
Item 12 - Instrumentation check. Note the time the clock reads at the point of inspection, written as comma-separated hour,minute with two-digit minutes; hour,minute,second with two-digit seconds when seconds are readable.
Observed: 9,40
